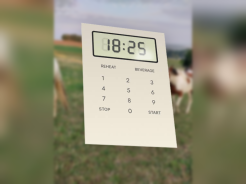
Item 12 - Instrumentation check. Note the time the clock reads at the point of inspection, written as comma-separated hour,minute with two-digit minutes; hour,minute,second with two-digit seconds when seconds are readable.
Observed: 18,25
